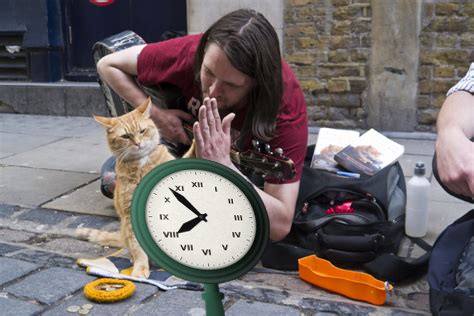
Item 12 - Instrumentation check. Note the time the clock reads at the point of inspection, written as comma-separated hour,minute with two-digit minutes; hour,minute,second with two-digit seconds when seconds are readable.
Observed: 7,53
